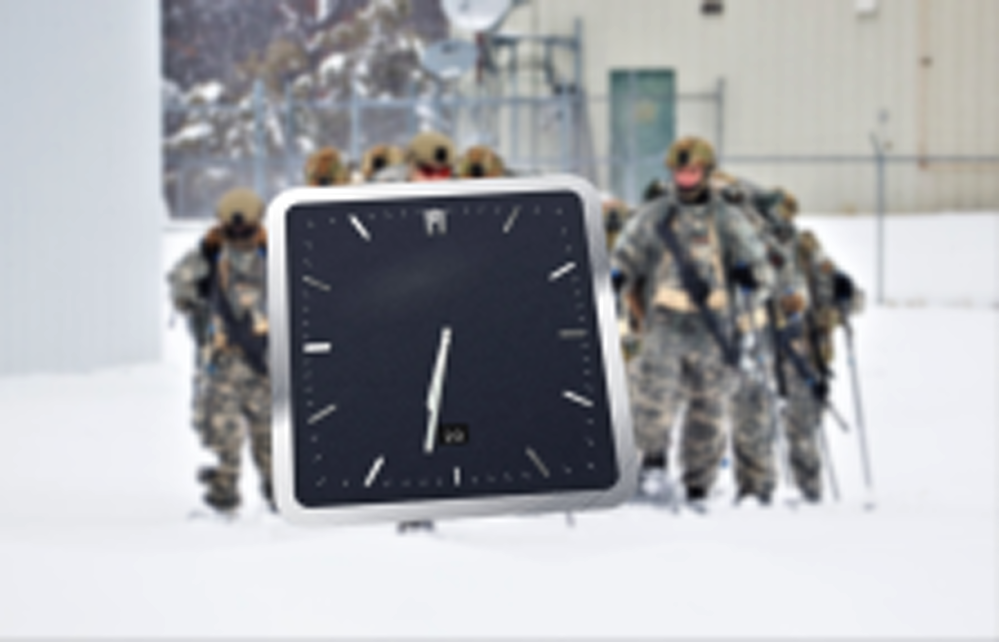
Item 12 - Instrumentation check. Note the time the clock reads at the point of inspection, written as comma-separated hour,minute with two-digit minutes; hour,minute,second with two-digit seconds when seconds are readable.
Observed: 6,32
